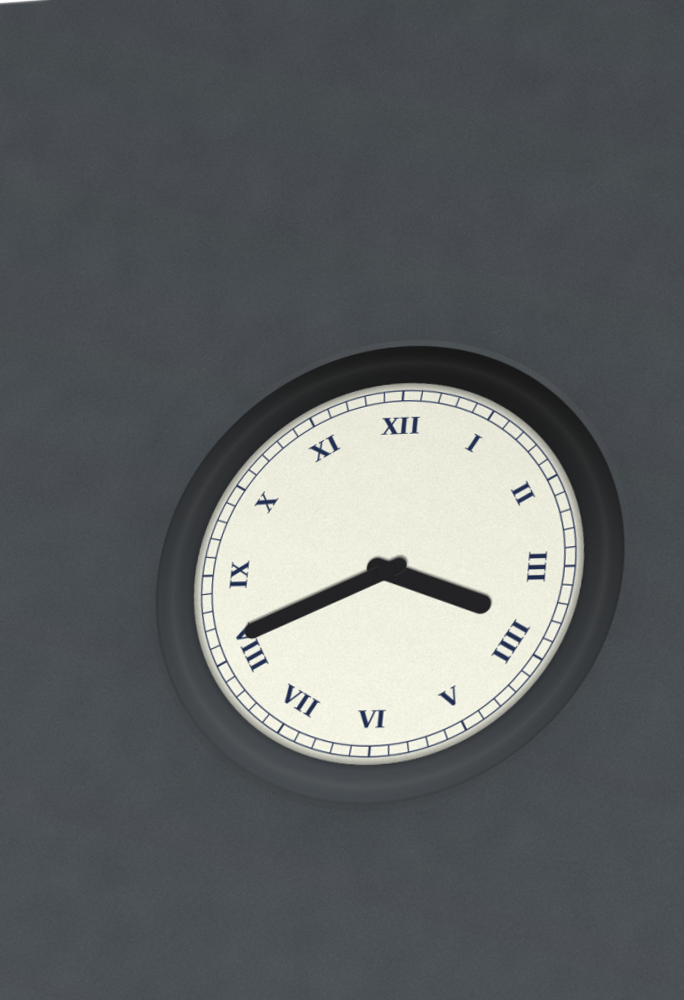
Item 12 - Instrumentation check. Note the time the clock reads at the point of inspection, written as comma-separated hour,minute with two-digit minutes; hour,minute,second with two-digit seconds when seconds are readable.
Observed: 3,41
